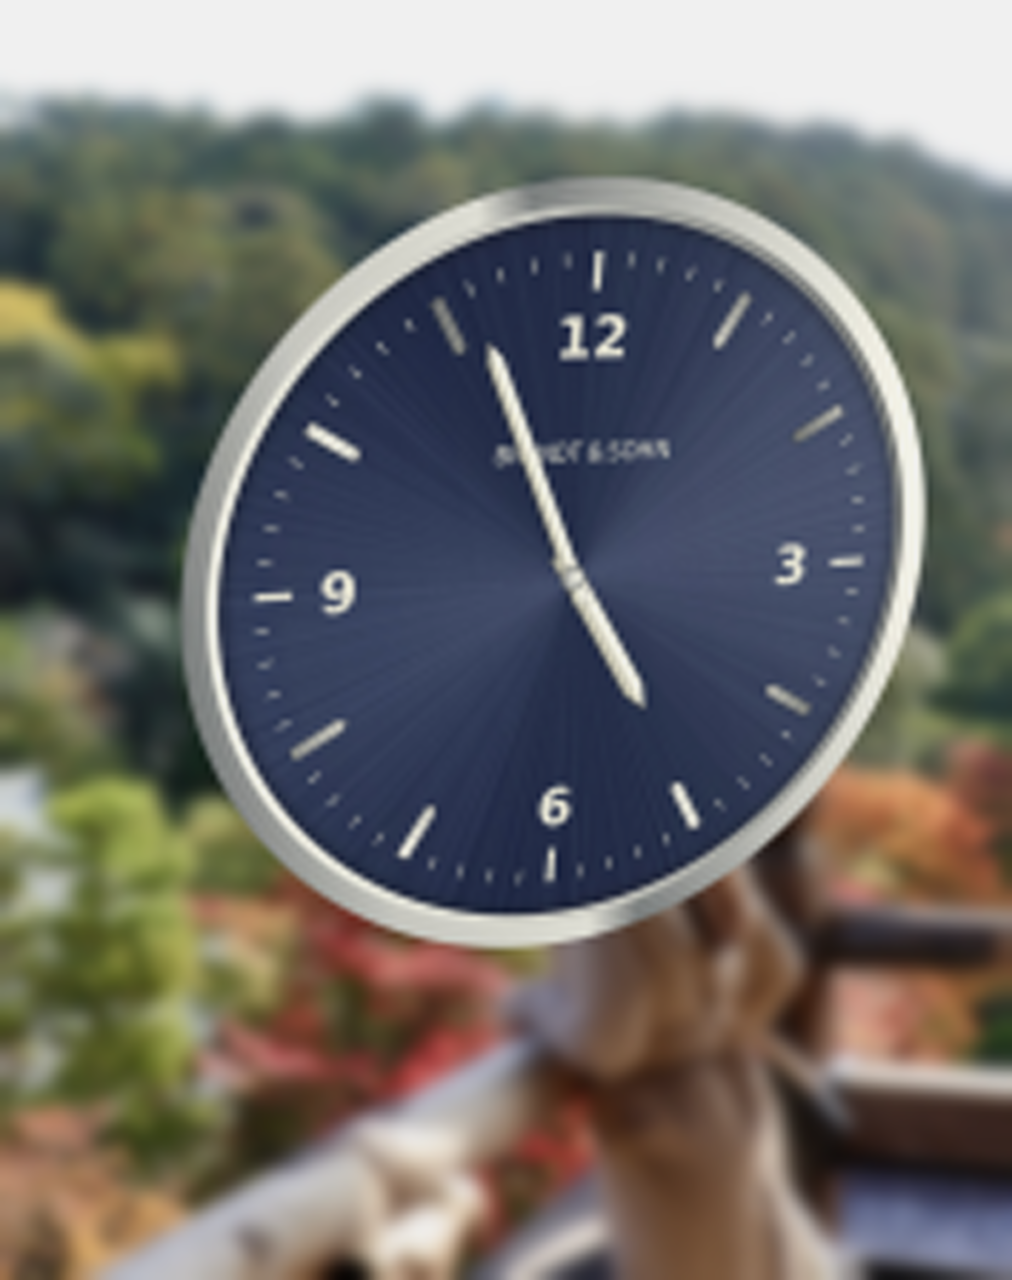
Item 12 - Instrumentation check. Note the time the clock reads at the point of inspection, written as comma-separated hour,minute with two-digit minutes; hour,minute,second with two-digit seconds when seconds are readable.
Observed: 4,56
